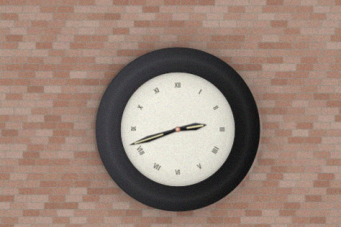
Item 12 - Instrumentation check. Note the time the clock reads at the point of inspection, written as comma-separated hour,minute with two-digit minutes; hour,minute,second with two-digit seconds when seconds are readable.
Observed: 2,42
